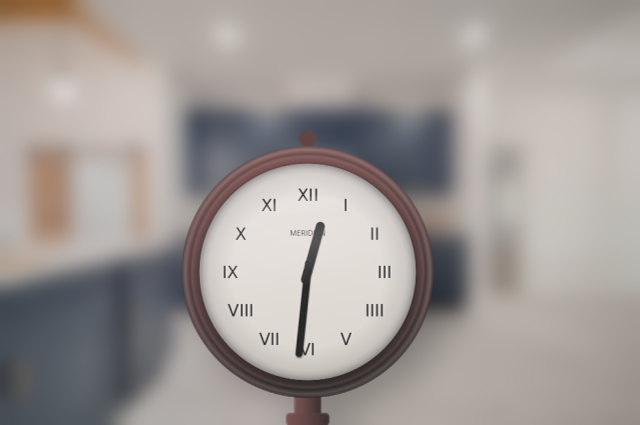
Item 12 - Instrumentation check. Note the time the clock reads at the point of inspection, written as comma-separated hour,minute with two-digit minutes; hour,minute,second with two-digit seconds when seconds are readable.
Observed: 12,31
